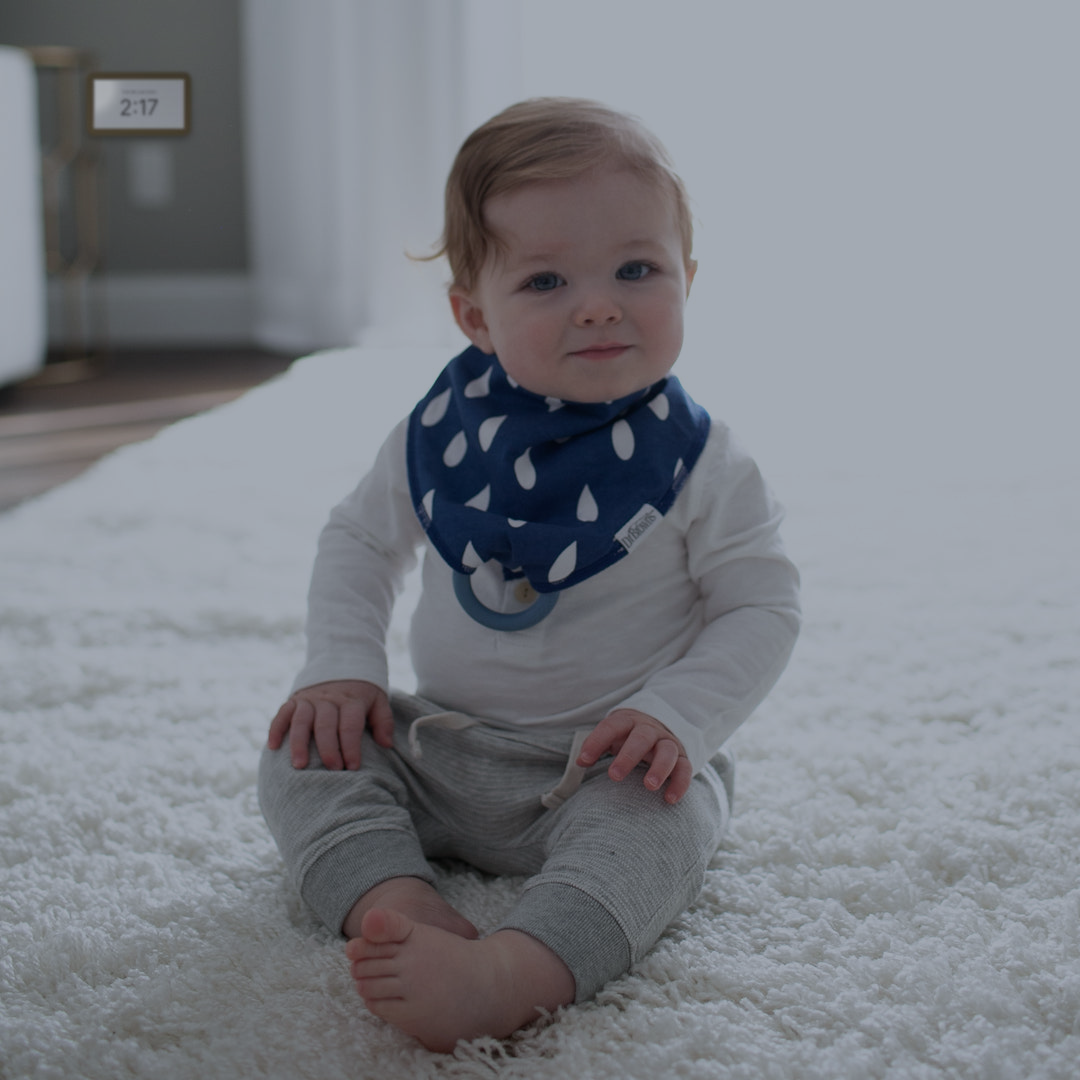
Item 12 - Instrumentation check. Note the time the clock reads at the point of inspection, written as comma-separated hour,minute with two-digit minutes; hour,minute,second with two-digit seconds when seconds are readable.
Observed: 2,17
